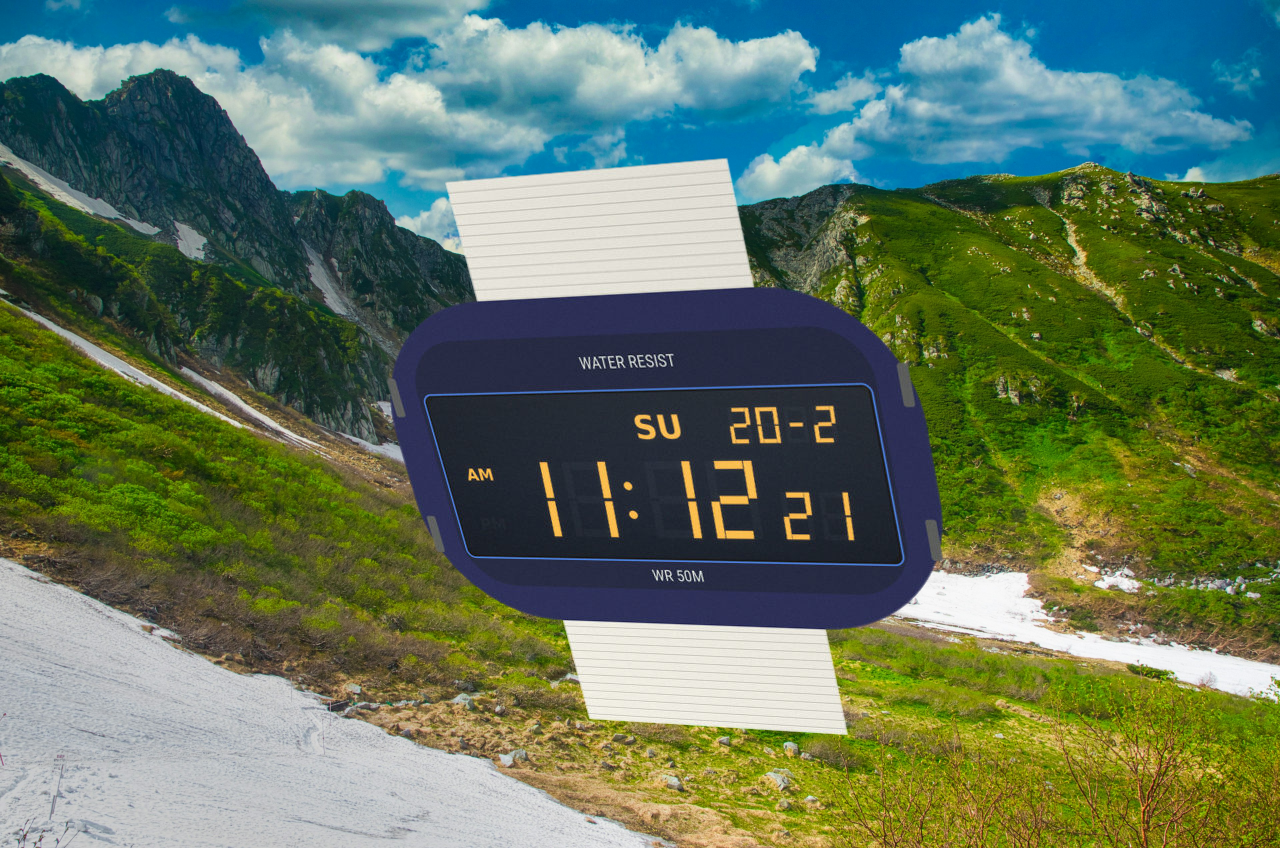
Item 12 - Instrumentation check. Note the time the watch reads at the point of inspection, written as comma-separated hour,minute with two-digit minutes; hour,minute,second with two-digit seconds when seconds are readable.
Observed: 11,12,21
